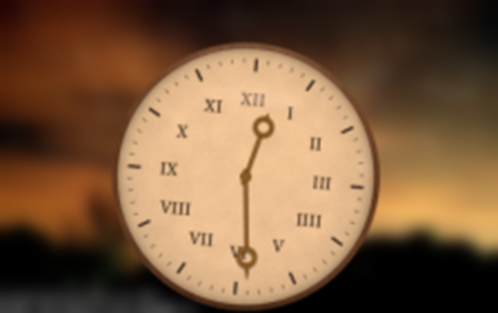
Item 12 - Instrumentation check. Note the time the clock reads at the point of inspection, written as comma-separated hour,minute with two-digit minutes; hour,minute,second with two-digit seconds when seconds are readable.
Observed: 12,29
